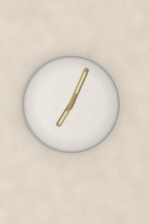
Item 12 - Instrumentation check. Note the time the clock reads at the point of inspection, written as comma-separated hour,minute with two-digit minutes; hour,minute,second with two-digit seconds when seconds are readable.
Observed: 7,04
